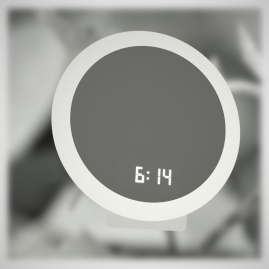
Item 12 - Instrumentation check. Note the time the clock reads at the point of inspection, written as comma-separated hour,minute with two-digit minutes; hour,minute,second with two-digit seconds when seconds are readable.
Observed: 6,14
